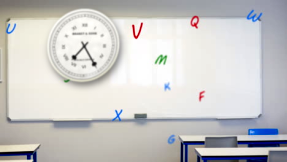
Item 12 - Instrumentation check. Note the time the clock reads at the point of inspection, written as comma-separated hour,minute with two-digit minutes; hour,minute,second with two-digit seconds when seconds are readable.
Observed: 7,25
